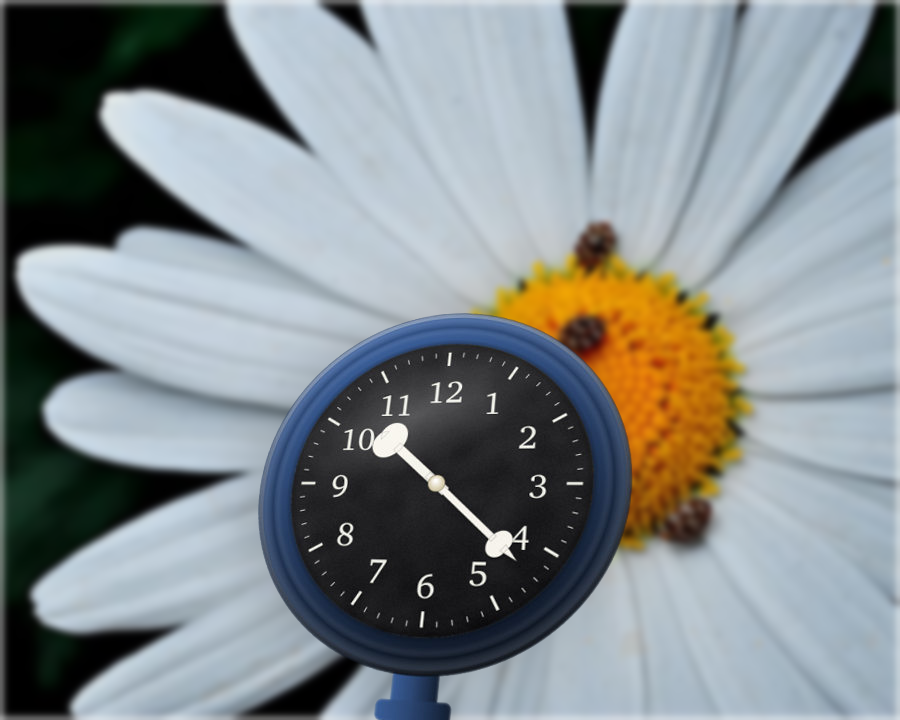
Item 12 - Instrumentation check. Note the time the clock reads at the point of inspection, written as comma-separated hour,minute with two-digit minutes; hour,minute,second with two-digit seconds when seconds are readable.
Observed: 10,22
